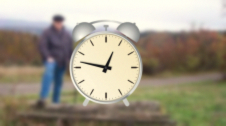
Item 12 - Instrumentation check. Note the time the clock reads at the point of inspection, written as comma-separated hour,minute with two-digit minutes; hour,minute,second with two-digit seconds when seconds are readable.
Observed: 12,47
